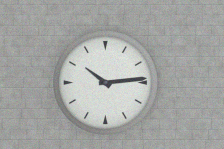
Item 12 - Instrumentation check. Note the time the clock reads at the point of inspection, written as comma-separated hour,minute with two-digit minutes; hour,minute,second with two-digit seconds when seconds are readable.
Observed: 10,14
